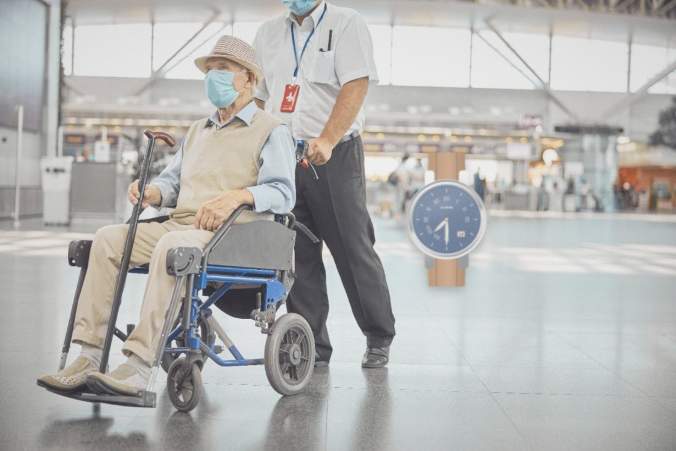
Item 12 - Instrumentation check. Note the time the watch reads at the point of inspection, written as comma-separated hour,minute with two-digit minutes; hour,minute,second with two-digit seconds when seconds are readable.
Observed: 7,30
